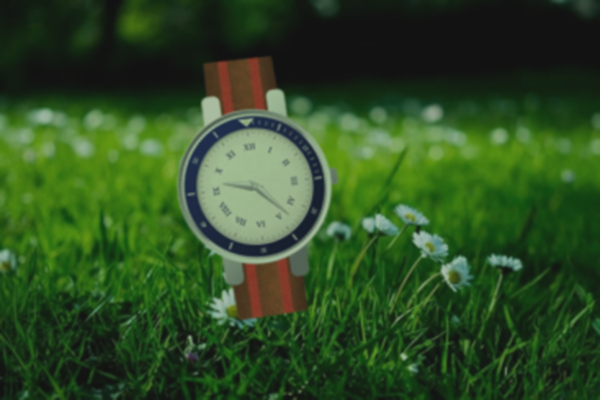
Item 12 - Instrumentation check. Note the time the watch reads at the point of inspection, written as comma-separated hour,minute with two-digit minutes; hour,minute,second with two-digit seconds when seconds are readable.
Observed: 9,23
